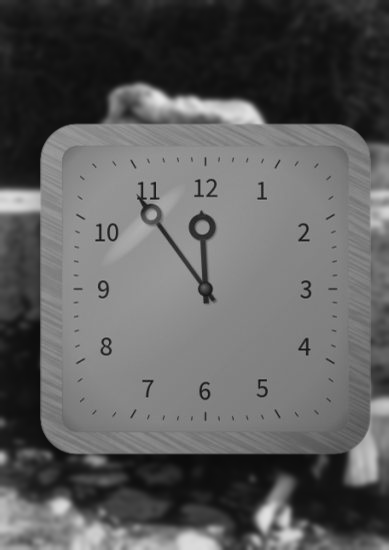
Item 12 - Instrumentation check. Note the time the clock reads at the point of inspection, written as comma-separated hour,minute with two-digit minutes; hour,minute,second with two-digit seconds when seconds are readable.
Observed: 11,54
